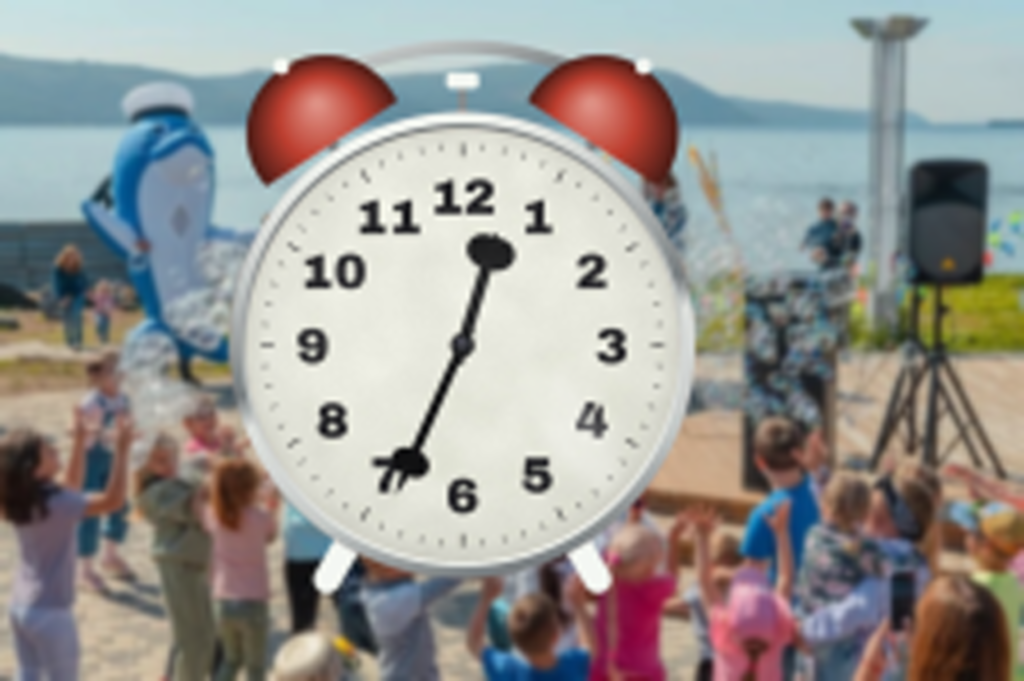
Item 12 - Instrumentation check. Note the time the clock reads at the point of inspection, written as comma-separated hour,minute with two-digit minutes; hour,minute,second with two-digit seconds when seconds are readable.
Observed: 12,34
